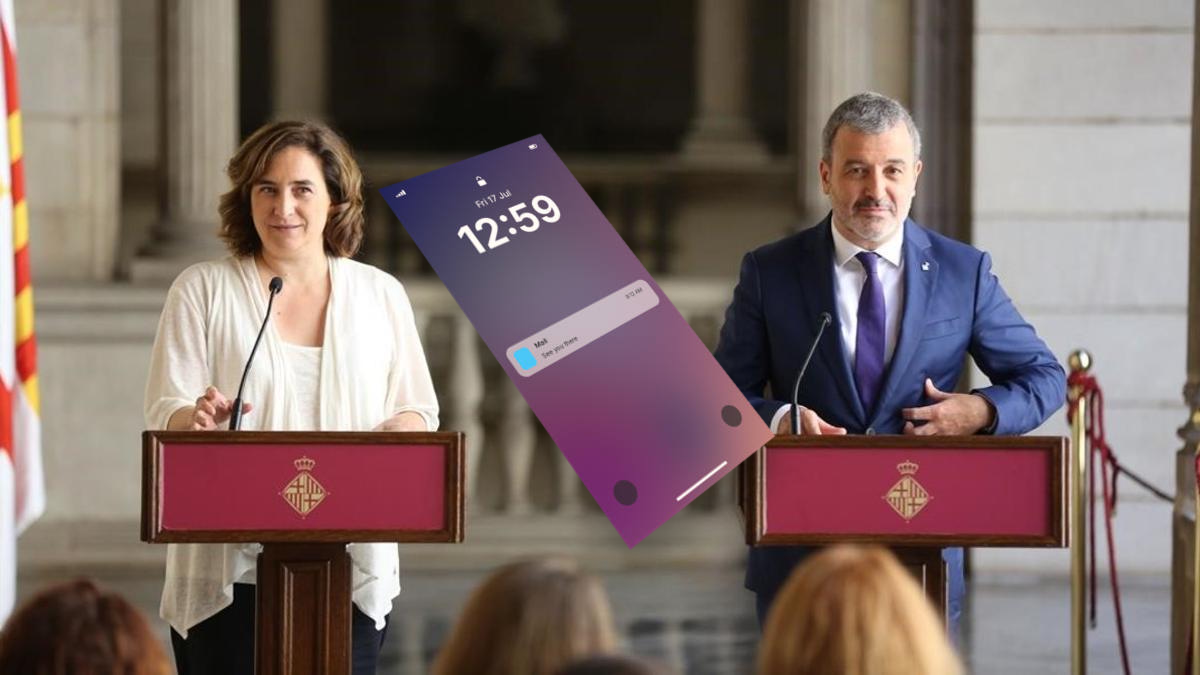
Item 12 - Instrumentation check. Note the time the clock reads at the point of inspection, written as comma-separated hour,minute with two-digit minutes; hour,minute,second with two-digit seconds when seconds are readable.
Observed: 12,59
